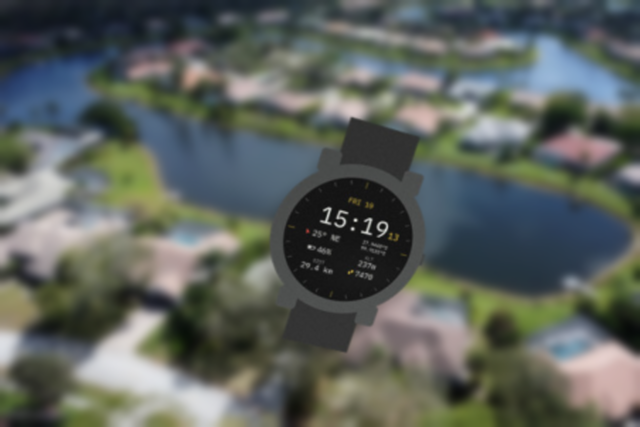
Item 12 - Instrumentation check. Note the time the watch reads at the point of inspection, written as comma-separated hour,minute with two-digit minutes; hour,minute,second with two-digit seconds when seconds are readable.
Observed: 15,19
